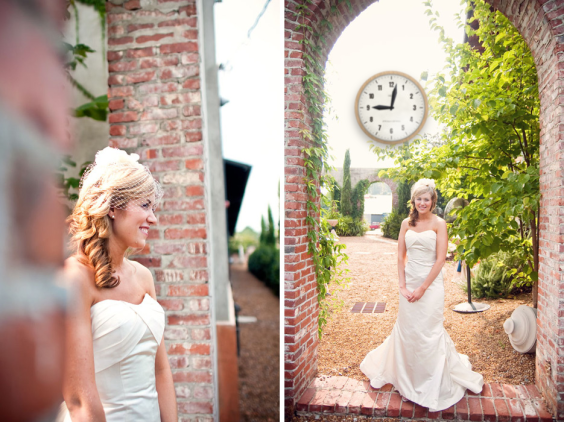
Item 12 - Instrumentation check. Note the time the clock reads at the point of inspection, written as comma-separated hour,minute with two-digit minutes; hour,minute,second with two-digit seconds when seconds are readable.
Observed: 9,02
